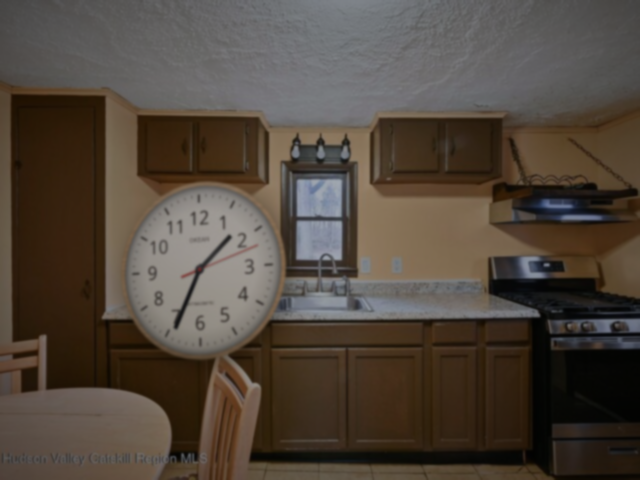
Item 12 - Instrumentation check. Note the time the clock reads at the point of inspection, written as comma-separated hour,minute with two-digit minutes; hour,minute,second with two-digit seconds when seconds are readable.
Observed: 1,34,12
